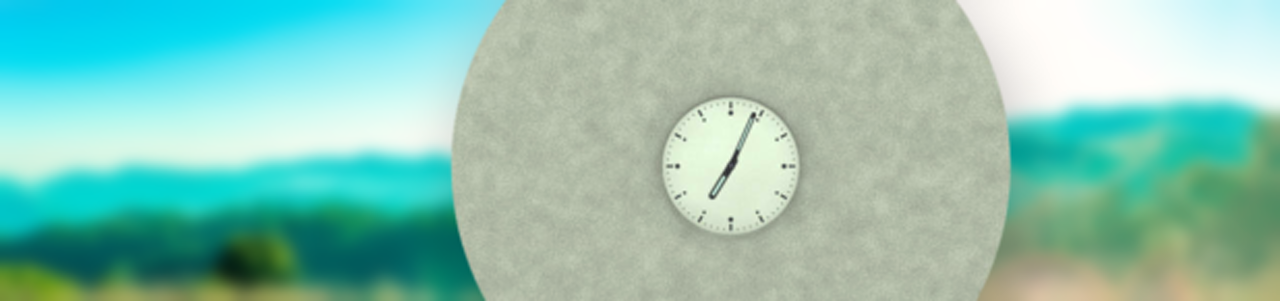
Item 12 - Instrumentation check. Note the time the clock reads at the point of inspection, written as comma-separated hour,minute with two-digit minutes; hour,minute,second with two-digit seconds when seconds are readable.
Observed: 7,04
